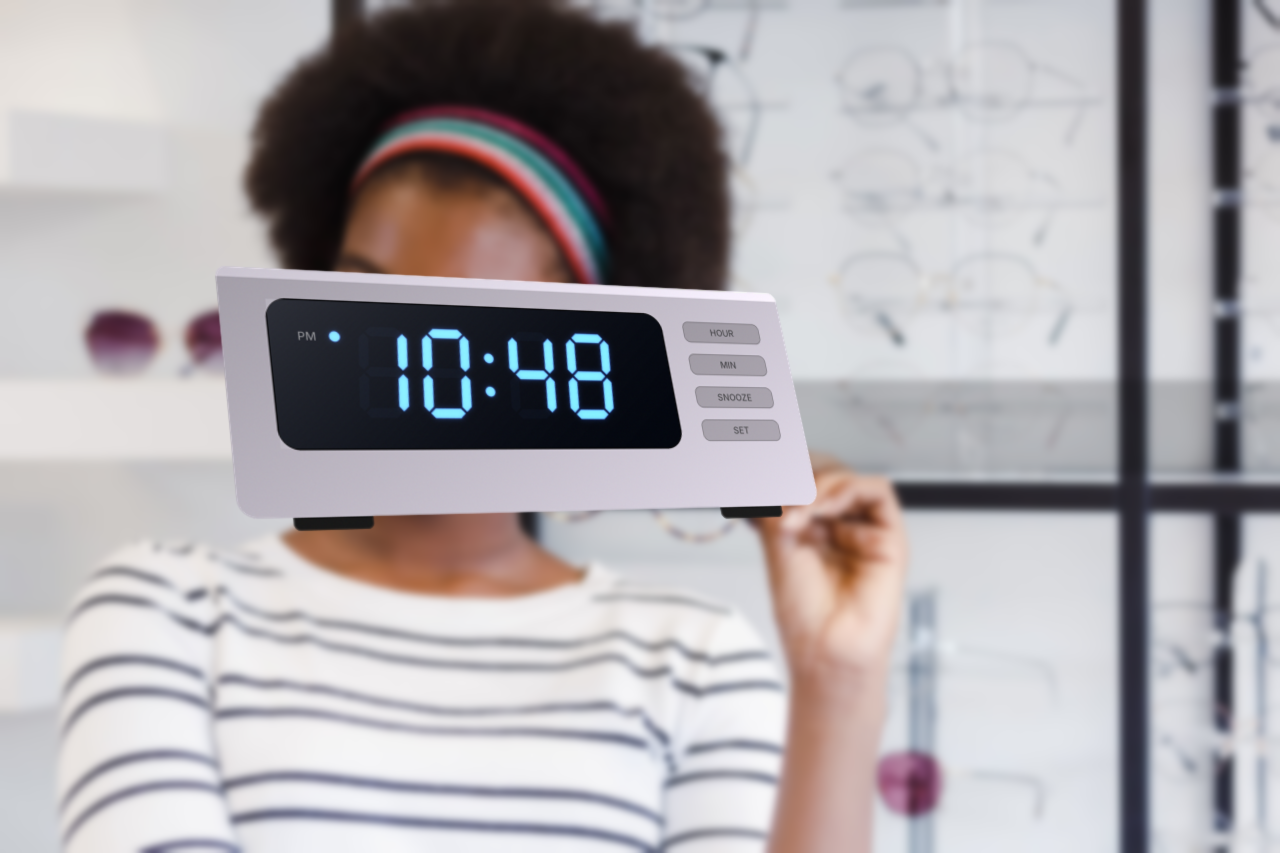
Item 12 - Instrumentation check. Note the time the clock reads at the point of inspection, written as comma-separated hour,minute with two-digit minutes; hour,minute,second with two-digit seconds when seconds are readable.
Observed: 10,48
